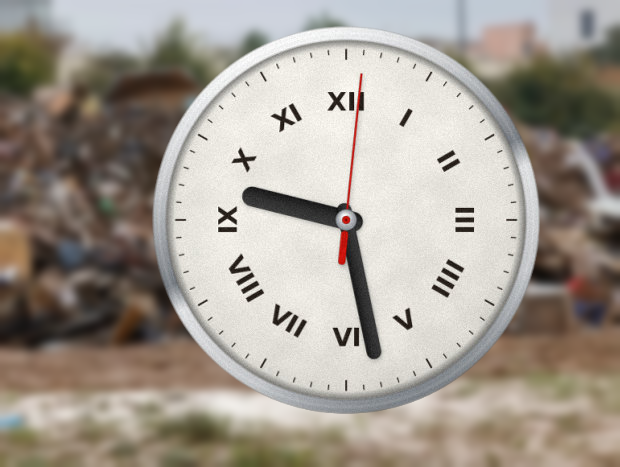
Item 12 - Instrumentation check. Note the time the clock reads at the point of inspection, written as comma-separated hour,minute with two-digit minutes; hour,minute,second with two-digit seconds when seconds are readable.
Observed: 9,28,01
